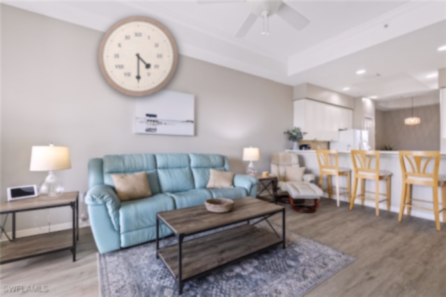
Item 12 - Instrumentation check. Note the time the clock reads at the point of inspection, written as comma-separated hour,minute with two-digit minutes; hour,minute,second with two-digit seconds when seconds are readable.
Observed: 4,30
